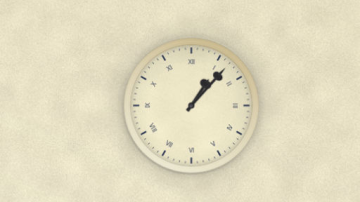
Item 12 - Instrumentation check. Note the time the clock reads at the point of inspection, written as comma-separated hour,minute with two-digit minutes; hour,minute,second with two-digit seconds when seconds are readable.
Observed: 1,07
